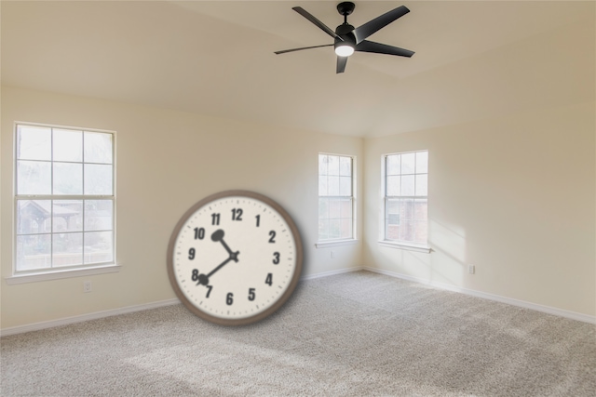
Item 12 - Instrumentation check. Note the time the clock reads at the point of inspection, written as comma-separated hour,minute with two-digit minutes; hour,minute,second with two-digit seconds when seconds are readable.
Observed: 10,38
